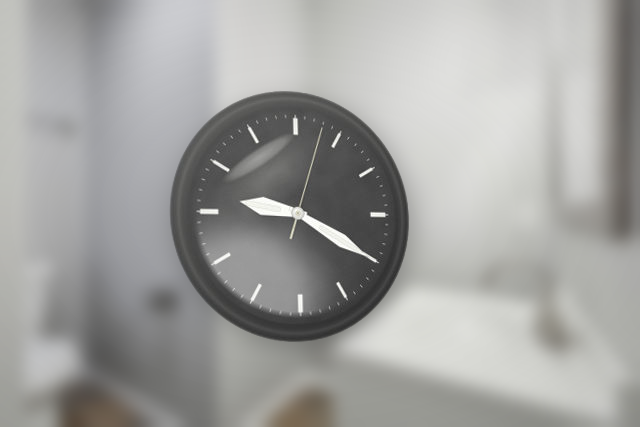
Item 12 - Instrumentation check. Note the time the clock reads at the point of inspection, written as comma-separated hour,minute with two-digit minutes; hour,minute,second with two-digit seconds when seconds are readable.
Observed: 9,20,03
